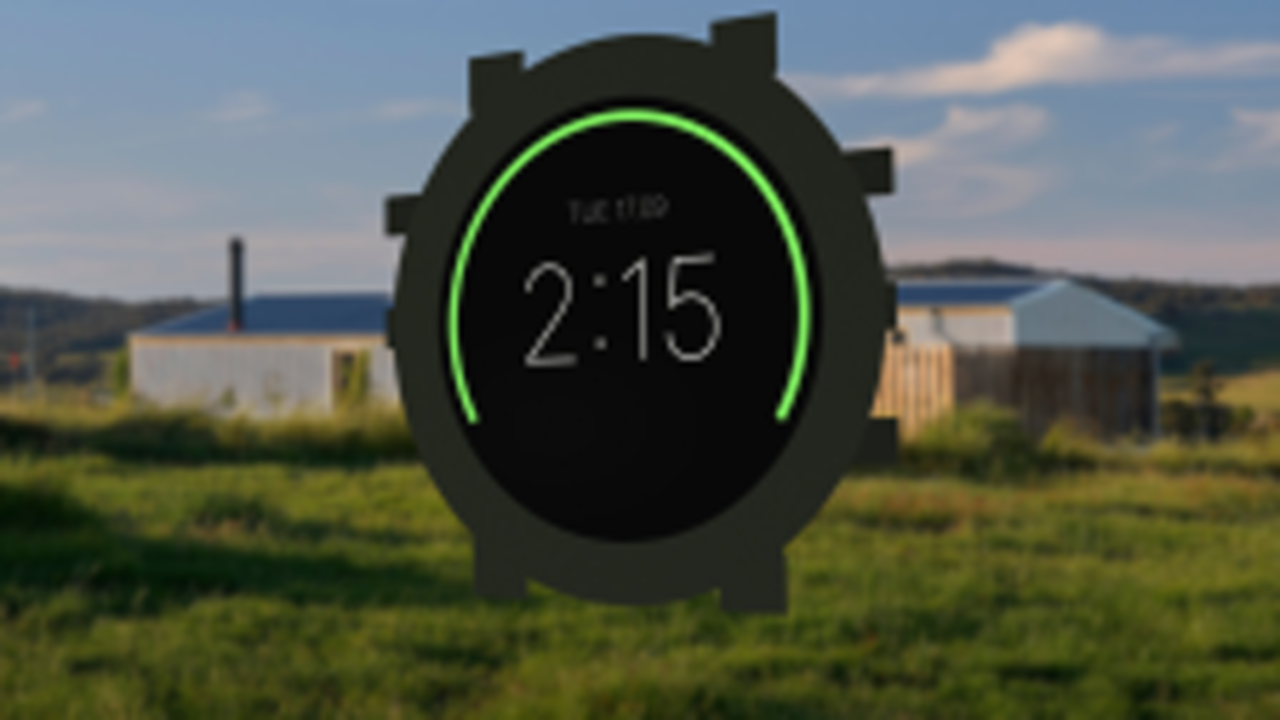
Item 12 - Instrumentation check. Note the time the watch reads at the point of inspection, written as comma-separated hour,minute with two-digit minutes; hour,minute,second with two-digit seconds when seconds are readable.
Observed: 2,15
